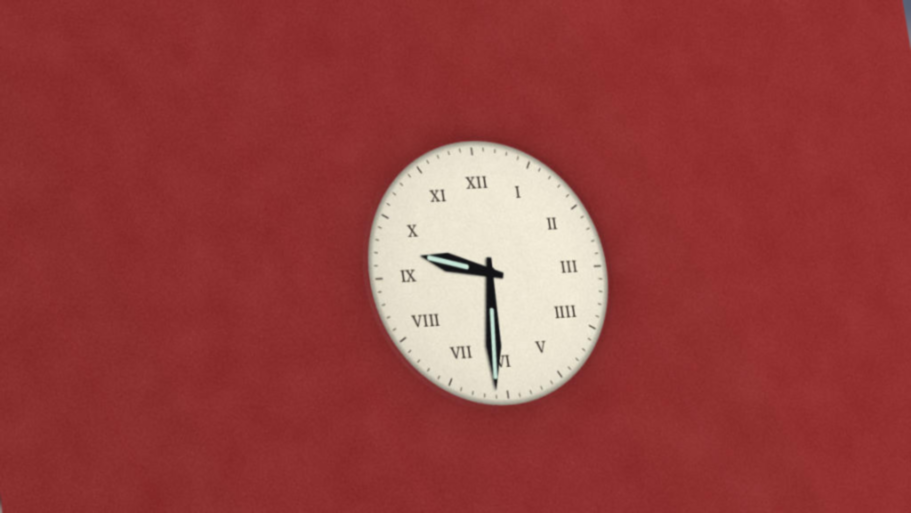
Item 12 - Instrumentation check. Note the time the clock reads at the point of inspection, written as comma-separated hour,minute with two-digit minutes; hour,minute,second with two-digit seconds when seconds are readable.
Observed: 9,31
